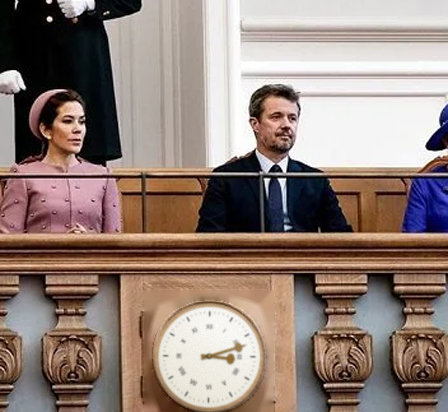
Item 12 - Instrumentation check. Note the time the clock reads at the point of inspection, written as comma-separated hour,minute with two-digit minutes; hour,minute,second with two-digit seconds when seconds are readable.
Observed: 3,12
